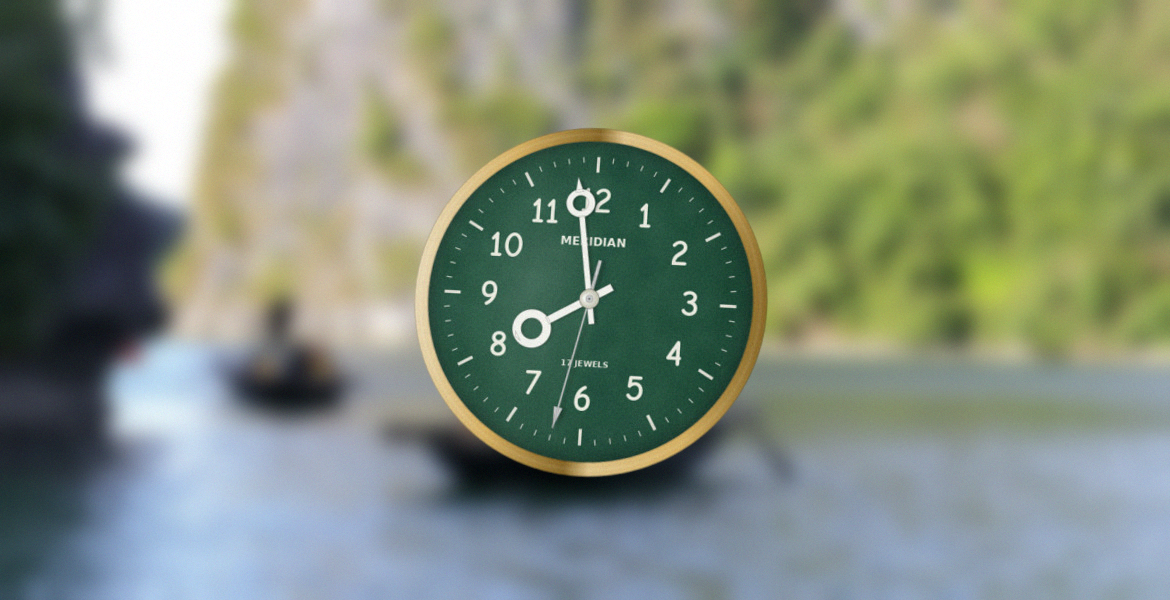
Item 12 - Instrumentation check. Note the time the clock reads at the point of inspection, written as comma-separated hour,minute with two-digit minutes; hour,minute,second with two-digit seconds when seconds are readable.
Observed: 7,58,32
